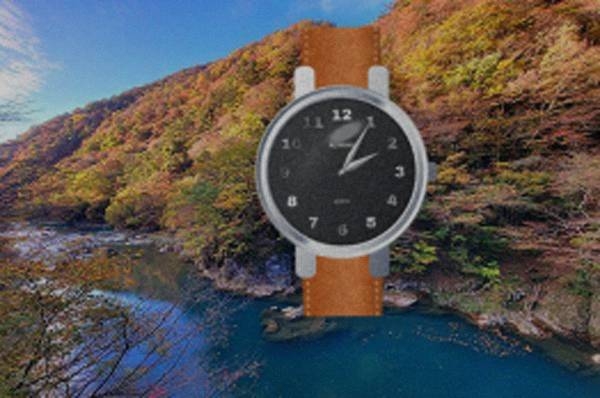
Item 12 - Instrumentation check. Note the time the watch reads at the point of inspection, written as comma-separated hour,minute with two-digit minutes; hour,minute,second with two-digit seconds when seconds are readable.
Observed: 2,05
